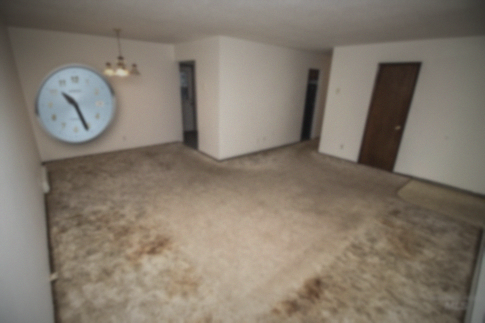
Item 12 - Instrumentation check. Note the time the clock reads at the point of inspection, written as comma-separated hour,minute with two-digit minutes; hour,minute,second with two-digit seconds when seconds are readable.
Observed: 10,26
